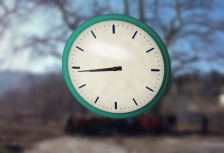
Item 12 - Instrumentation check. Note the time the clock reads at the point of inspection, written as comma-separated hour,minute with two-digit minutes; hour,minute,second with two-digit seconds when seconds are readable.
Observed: 8,44
